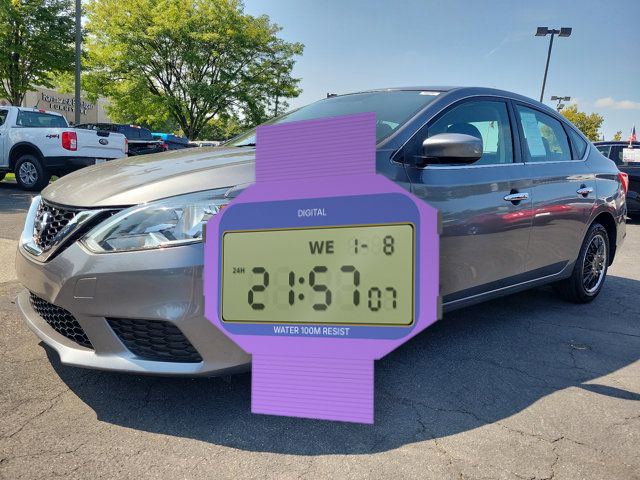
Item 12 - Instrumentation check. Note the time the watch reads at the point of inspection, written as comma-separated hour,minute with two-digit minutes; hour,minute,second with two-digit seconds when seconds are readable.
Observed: 21,57,07
